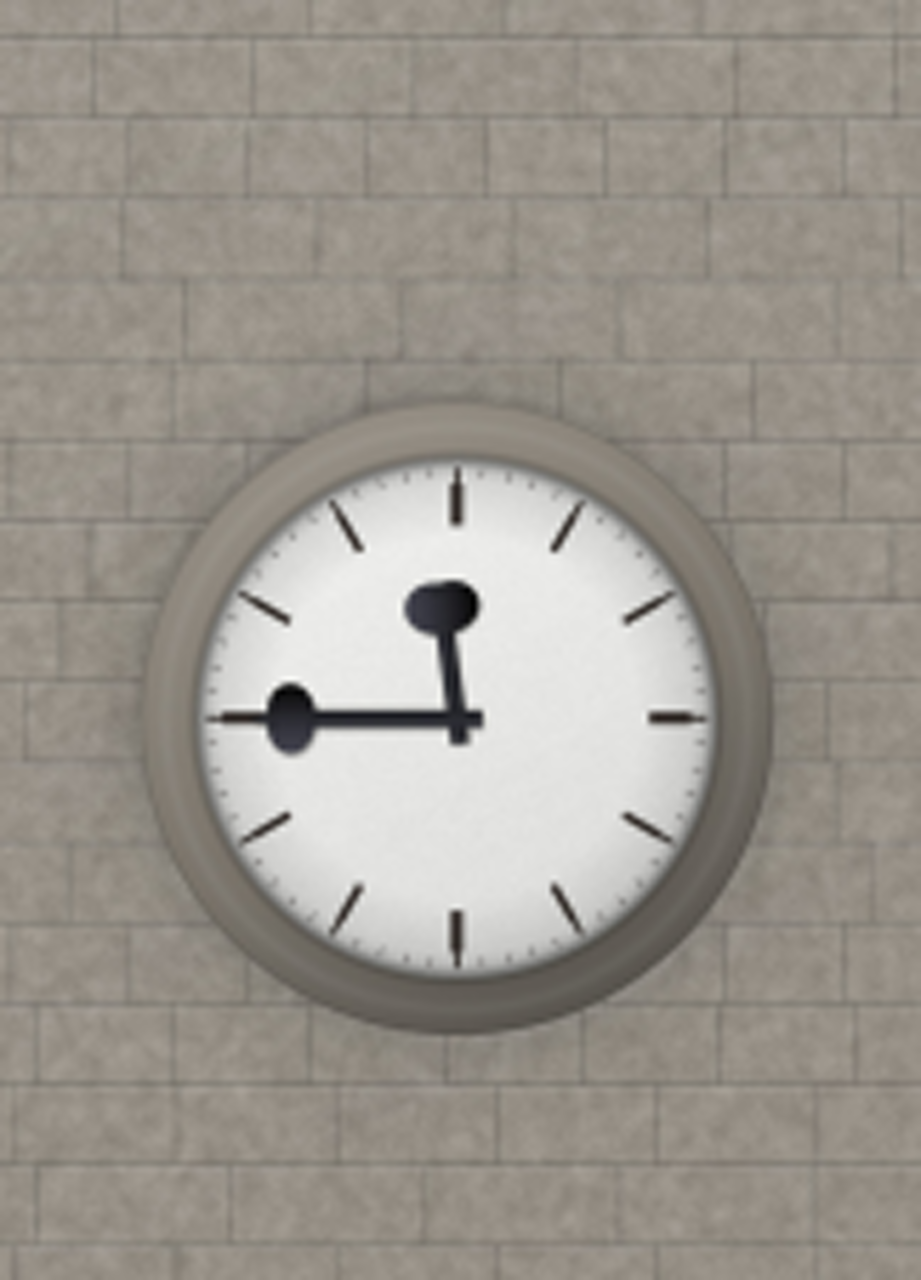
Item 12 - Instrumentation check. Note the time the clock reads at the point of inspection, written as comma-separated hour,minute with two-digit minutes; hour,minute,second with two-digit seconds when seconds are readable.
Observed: 11,45
